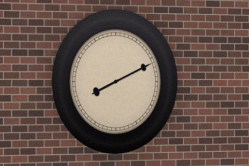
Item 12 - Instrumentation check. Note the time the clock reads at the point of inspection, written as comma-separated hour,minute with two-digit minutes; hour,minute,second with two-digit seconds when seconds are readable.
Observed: 8,11
